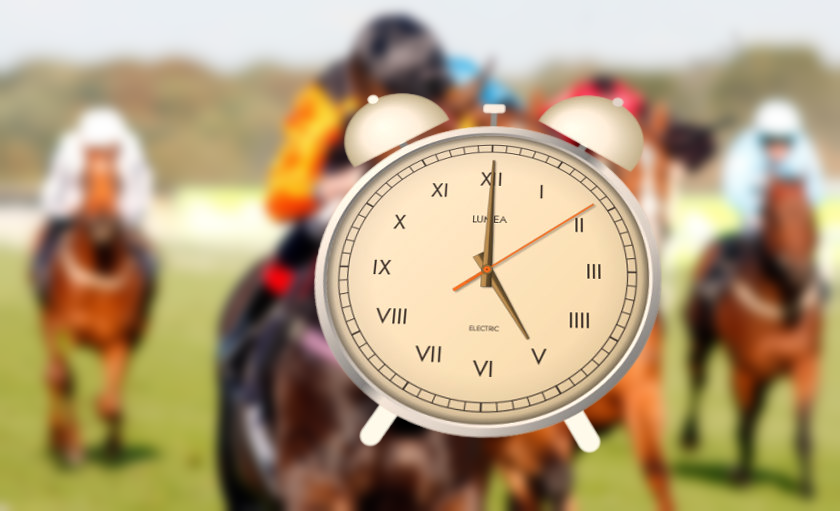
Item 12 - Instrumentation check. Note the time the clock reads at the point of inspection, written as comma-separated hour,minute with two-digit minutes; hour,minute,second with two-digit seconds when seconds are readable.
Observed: 5,00,09
